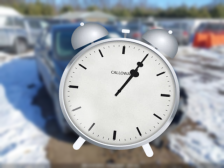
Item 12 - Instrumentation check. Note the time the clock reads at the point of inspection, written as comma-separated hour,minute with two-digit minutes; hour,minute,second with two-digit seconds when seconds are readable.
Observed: 1,05
